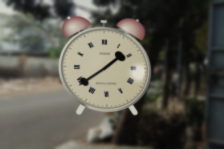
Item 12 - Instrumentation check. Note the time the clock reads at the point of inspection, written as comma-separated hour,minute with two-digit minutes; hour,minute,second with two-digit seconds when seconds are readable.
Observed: 1,39
